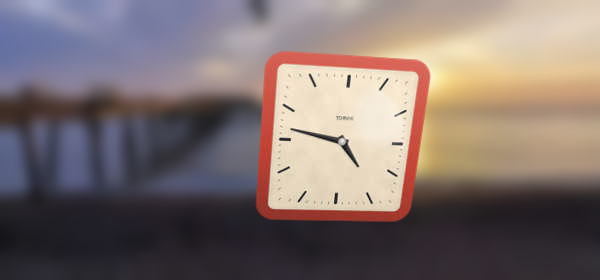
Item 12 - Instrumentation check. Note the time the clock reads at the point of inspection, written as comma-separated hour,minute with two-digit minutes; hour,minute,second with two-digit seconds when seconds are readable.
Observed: 4,47
